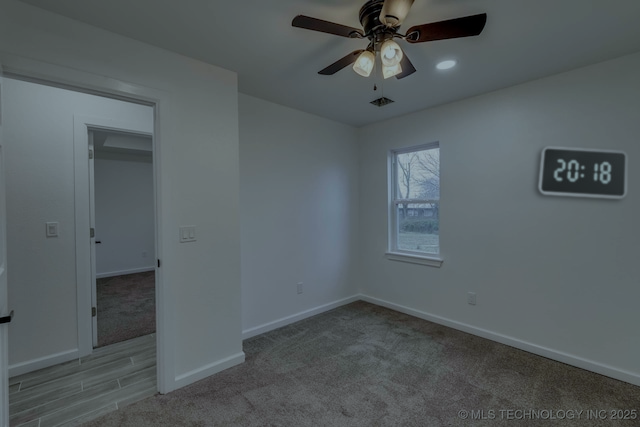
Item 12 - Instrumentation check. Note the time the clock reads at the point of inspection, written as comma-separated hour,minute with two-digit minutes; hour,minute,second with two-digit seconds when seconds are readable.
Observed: 20,18
